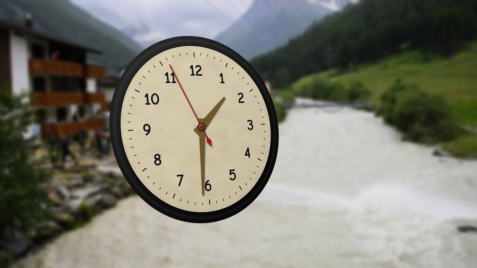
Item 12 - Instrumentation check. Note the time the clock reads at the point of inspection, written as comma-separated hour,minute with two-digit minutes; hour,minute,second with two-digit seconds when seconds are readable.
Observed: 1,30,56
